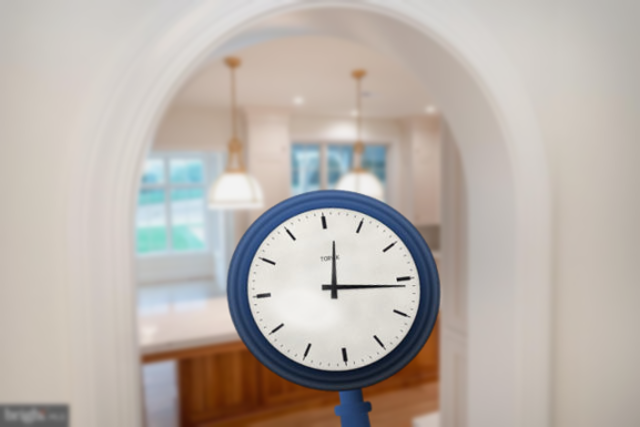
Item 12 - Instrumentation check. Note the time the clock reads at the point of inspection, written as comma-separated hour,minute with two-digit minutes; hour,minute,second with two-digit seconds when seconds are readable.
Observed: 12,16
